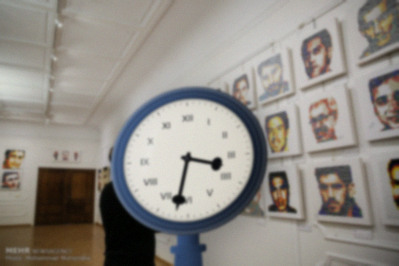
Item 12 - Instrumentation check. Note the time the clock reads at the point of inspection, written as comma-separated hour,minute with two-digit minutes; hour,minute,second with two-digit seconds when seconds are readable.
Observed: 3,32
